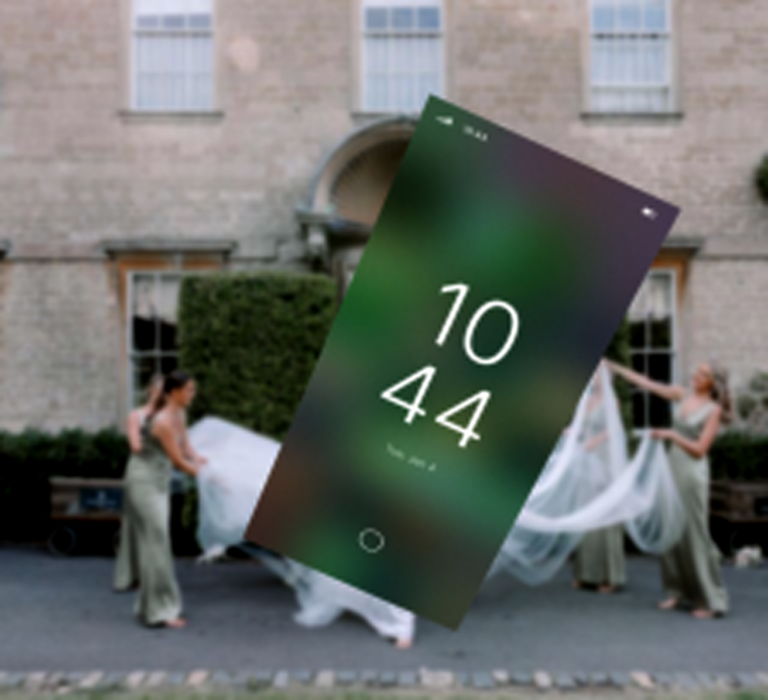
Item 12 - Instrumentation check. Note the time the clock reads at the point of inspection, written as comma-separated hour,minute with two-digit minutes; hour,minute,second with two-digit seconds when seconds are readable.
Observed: 10,44
